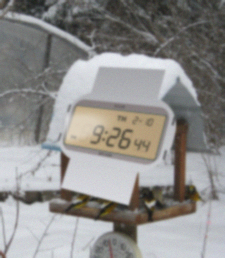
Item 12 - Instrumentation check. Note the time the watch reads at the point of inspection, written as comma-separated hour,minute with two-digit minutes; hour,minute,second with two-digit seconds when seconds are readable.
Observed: 9,26,44
